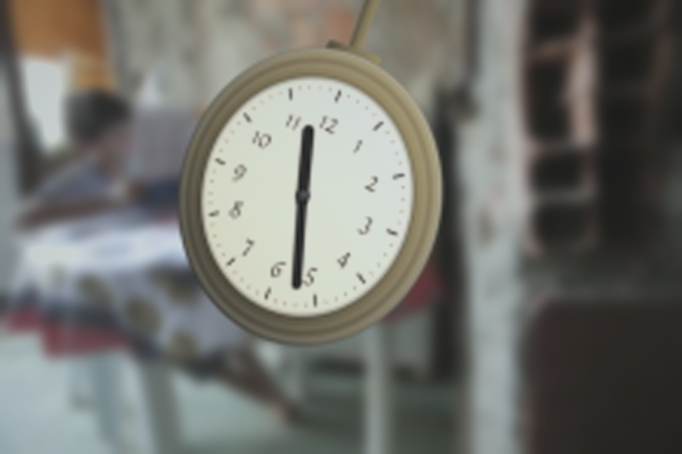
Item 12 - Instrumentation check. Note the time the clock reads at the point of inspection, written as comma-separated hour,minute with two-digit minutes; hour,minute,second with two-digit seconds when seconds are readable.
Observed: 11,27
